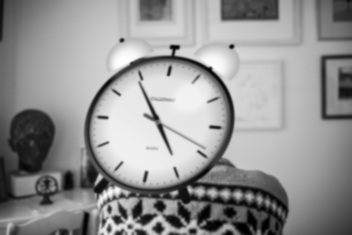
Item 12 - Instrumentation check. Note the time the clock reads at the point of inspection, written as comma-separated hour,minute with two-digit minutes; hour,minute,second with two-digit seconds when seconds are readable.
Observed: 4,54,19
